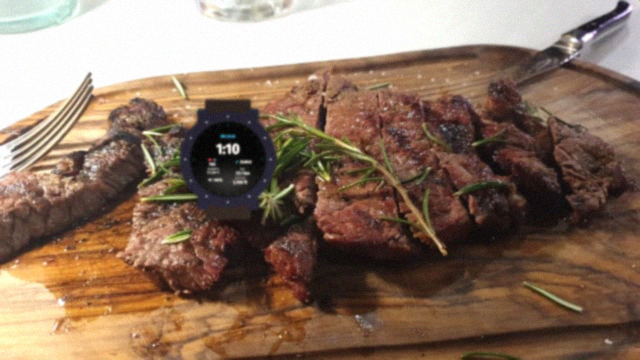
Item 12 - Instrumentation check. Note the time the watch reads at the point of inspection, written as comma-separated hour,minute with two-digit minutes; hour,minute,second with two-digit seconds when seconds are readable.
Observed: 1,10
